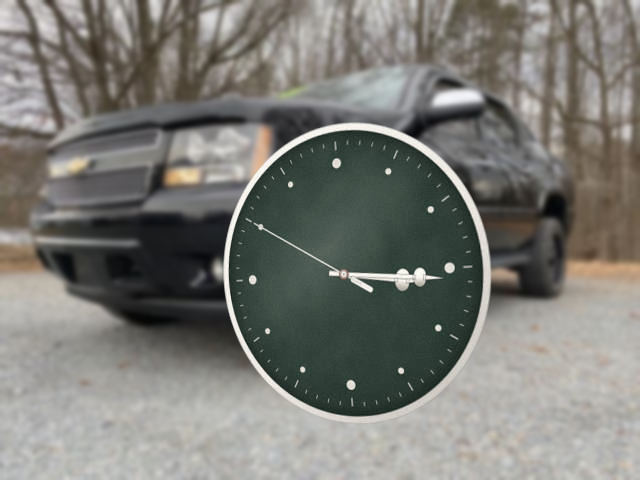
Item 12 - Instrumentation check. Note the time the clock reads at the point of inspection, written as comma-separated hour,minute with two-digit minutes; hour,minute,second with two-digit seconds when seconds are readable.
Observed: 3,15,50
